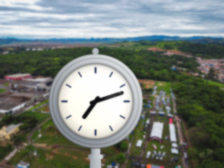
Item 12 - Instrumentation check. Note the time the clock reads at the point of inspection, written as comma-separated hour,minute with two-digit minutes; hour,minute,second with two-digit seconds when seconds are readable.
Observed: 7,12
